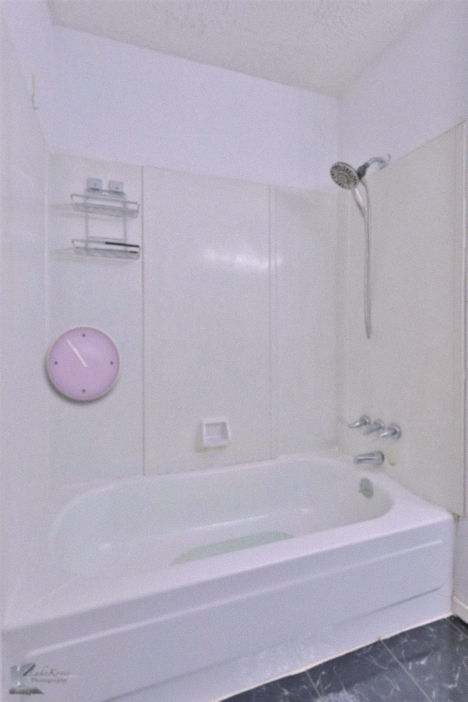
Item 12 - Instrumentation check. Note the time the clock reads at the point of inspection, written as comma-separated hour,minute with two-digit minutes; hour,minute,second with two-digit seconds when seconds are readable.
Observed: 10,54
